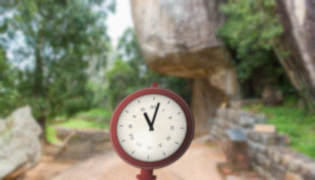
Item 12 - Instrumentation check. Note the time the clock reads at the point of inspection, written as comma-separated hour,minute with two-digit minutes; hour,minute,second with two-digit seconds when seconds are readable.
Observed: 11,02
